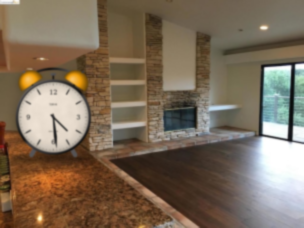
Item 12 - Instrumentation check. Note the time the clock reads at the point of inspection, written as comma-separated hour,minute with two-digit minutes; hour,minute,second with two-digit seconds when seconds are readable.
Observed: 4,29
